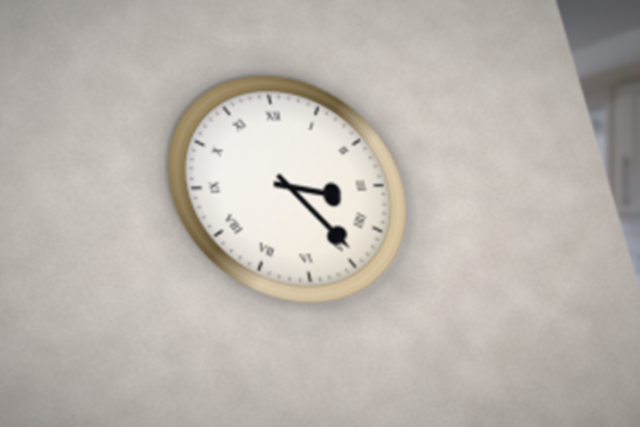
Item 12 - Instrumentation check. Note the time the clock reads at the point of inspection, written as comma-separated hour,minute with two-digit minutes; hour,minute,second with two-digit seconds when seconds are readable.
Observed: 3,24
